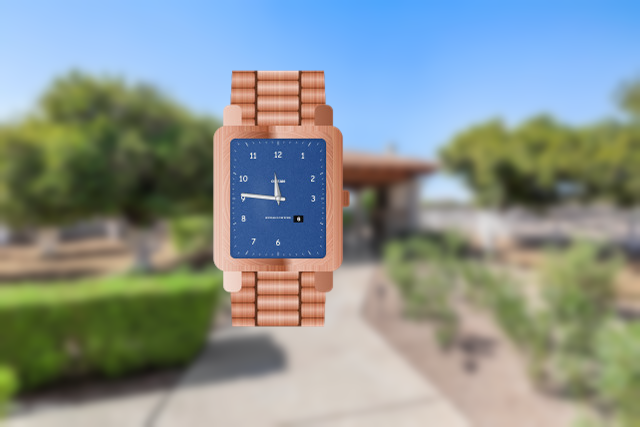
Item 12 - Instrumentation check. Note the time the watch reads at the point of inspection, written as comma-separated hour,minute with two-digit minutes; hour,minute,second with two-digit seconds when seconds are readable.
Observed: 11,46
